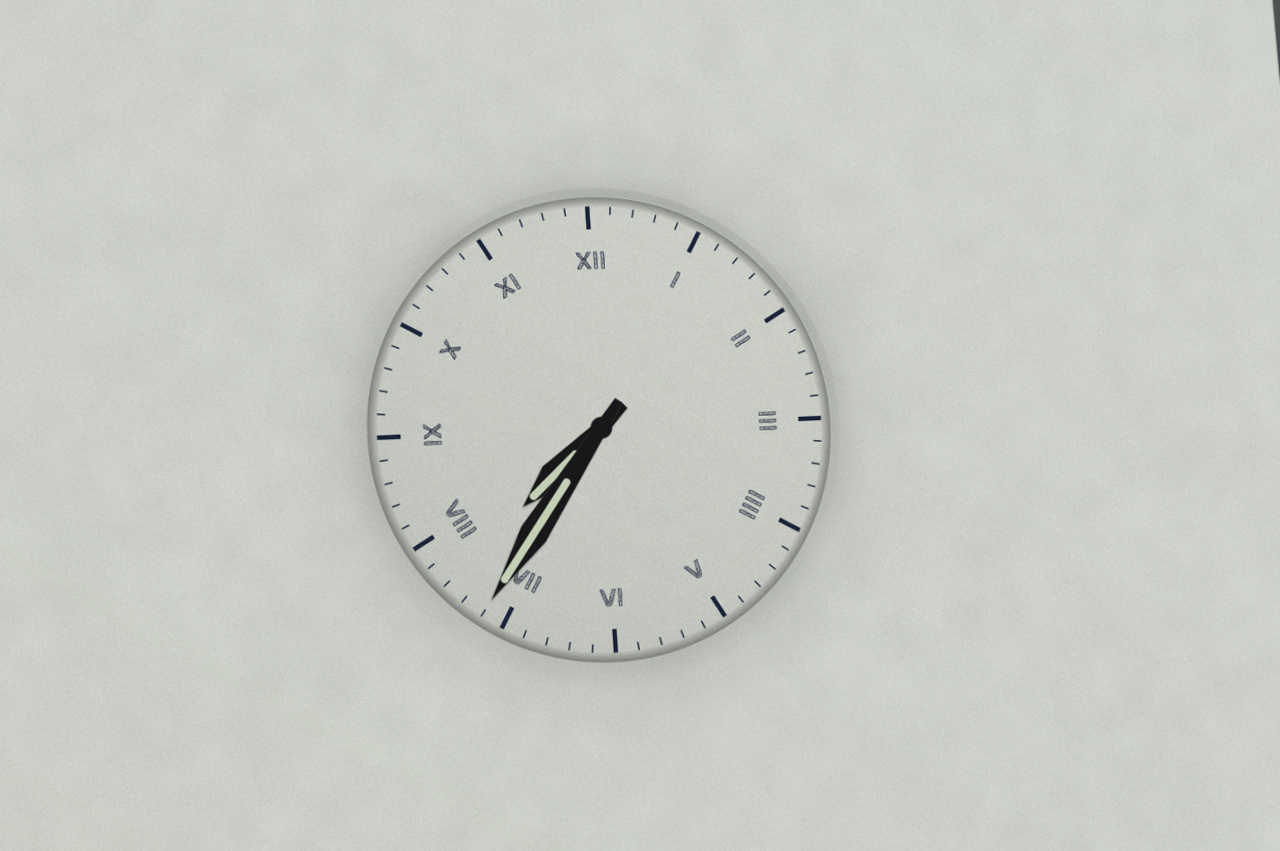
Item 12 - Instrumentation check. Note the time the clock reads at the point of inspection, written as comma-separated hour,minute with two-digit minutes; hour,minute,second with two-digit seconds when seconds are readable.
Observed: 7,36
